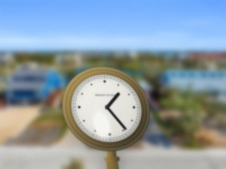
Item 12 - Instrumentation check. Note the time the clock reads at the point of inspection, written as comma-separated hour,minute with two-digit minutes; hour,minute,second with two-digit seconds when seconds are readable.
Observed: 1,24
